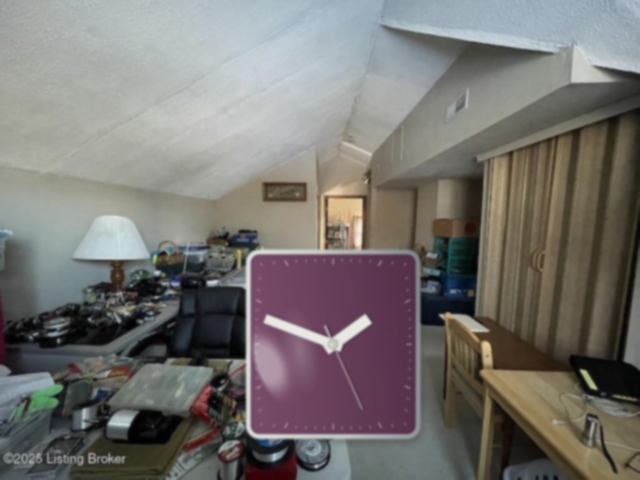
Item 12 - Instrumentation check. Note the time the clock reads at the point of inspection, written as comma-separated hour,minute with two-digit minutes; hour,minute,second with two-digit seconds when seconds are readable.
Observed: 1,48,26
